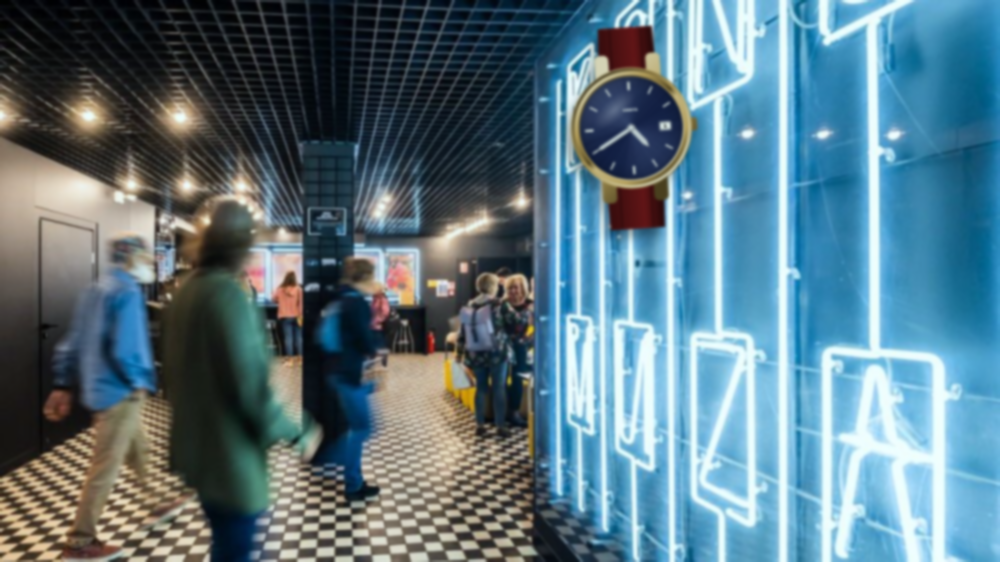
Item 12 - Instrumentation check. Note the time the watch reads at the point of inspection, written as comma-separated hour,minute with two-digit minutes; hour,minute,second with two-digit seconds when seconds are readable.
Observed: 4,40
